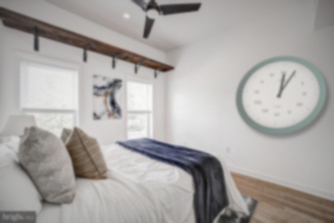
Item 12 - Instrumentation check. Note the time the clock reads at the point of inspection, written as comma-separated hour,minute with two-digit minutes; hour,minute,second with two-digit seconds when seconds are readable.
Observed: 12,04
